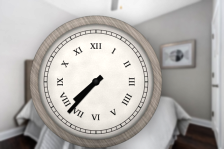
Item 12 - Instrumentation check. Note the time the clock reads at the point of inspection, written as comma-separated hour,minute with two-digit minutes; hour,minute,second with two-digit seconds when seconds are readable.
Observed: 7,37
